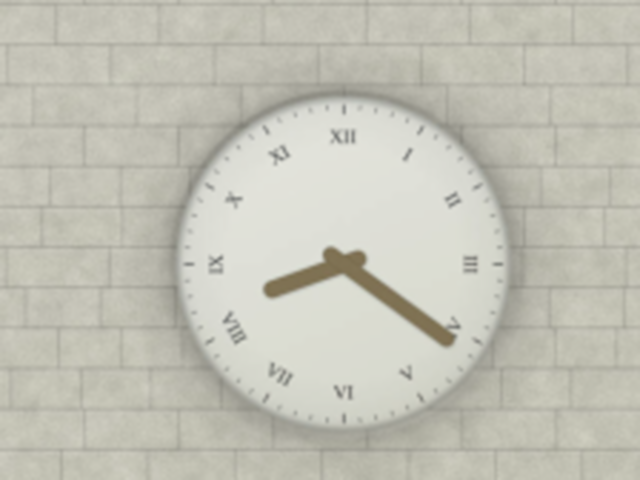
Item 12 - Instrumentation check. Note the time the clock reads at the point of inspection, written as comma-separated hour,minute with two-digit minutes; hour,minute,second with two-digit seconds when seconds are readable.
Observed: 8,21
